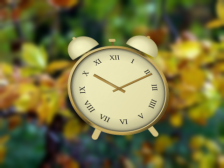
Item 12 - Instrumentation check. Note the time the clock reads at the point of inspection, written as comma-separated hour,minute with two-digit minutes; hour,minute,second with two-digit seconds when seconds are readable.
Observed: 10,11
